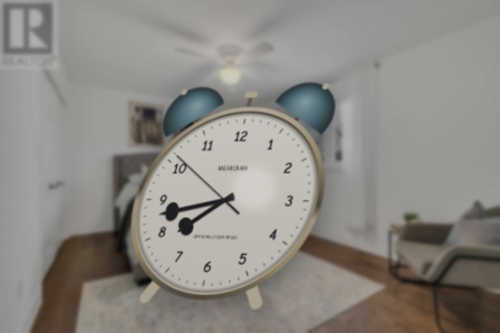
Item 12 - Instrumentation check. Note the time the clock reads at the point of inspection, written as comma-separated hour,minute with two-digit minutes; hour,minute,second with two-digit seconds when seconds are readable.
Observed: 7,42,51
